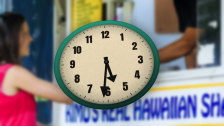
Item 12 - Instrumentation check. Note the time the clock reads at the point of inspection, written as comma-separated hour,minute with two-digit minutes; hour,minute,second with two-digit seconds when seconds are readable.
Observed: 5,31
